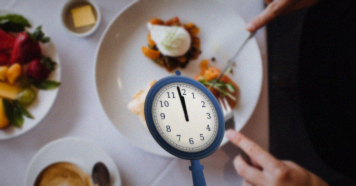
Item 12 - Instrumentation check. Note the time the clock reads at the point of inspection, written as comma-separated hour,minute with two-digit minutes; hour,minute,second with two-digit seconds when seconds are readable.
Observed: 11,59
